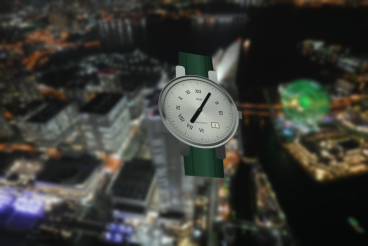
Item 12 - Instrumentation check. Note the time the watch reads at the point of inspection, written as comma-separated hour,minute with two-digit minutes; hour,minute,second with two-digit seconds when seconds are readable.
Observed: 7,05
